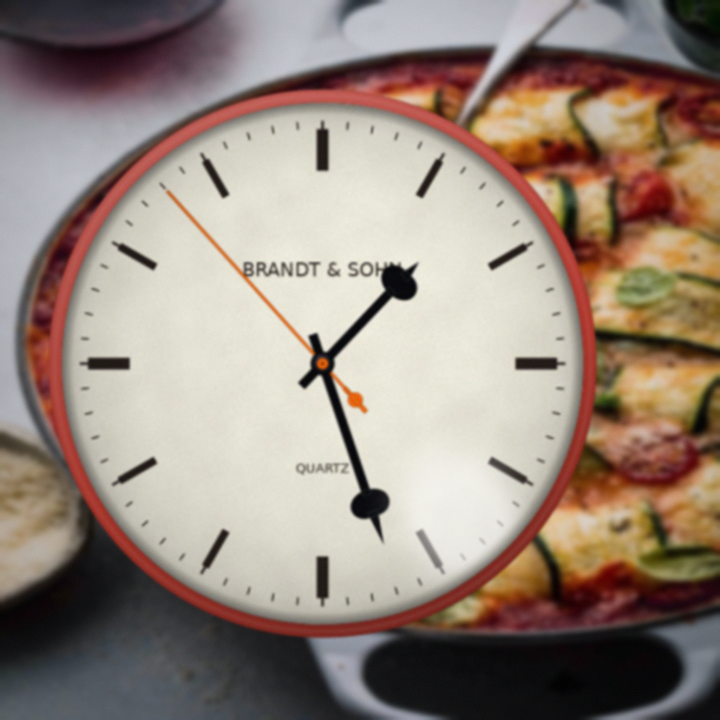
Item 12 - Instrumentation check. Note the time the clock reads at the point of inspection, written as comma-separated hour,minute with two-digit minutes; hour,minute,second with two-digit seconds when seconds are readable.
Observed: 1,26,53
